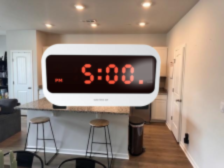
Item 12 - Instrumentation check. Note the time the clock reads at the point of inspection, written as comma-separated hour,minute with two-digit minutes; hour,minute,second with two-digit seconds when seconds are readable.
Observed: 5,00
